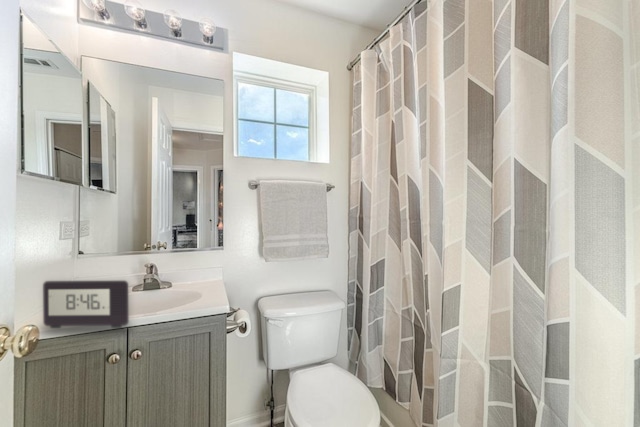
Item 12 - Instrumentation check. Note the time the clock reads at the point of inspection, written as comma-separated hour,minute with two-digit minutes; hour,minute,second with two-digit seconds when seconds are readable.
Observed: 8,46
